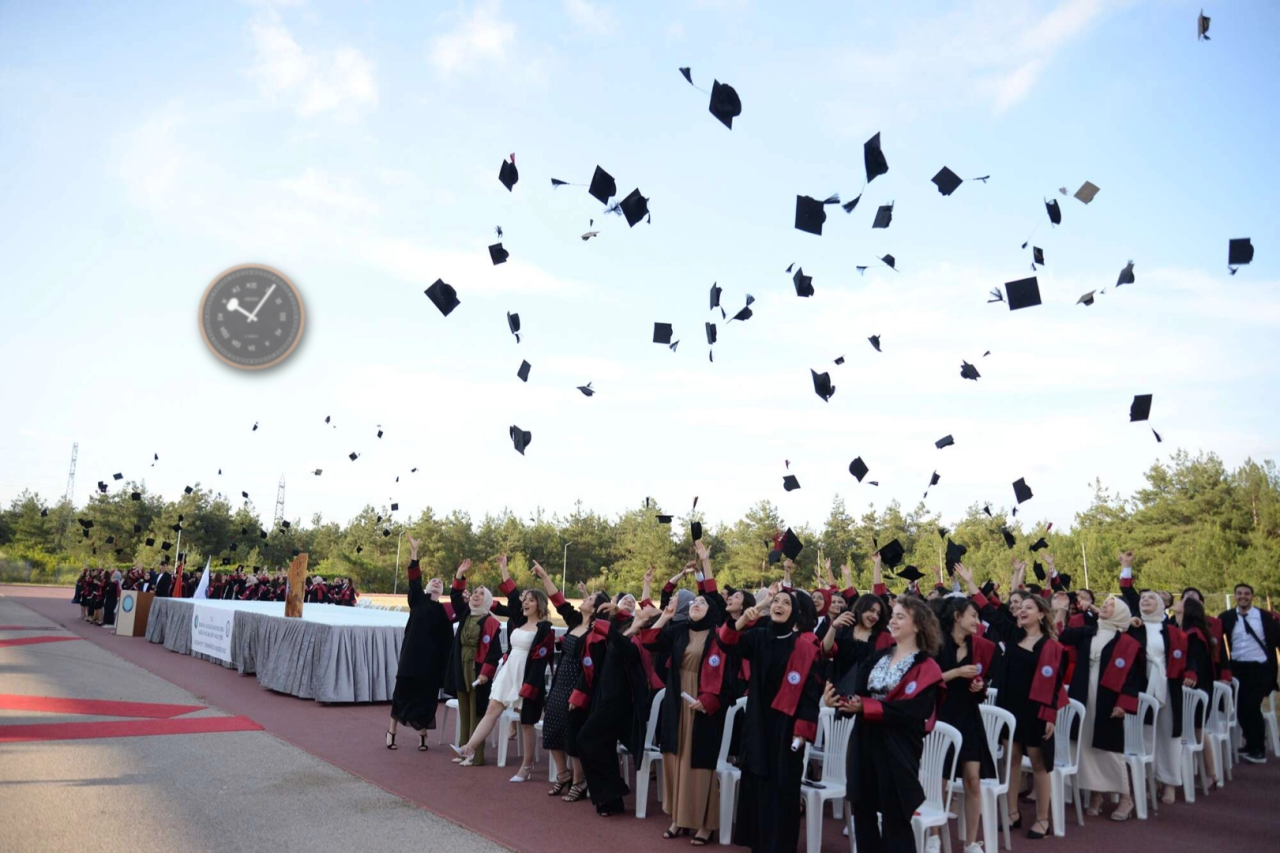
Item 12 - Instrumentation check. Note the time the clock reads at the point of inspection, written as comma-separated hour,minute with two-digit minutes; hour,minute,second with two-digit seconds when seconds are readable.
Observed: 10,06
